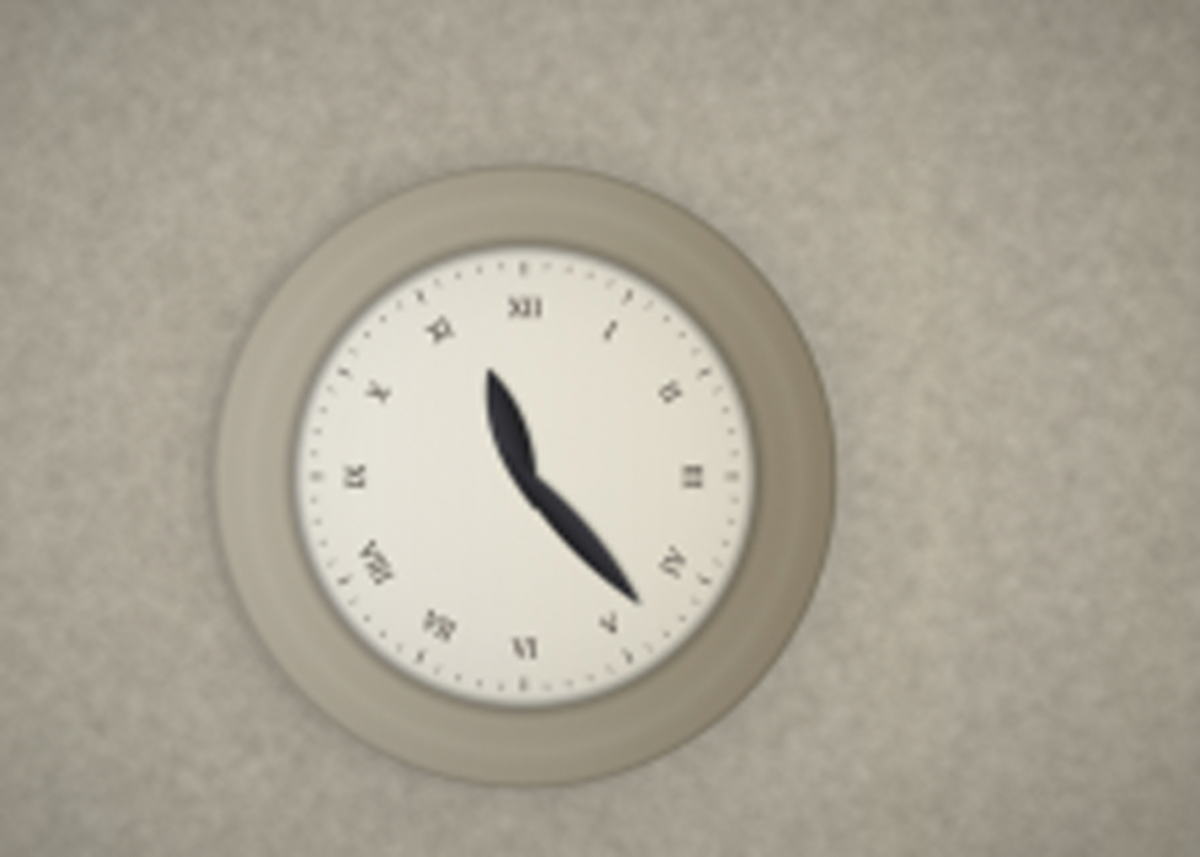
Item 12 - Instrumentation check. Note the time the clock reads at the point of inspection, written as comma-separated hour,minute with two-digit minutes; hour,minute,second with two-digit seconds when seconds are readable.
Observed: 11,23
